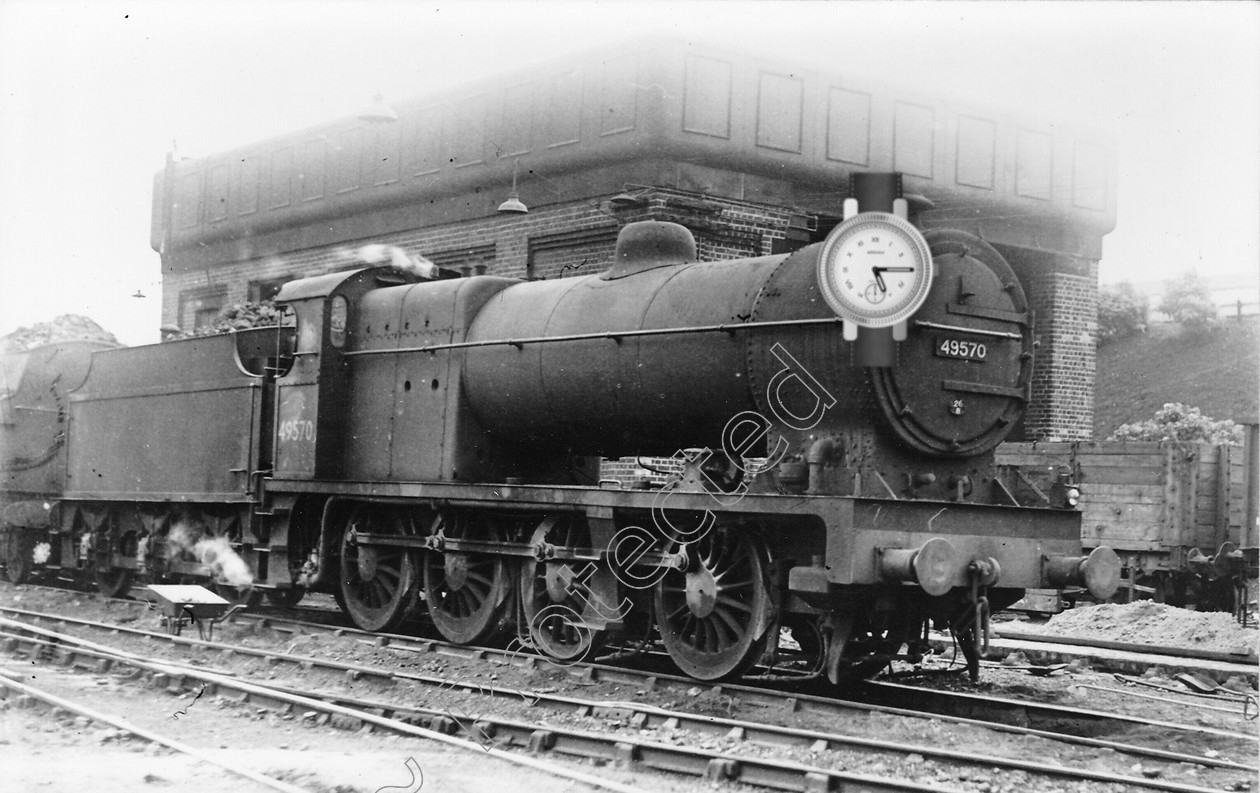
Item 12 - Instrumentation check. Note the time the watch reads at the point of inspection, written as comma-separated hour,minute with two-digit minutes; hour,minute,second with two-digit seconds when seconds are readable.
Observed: 5,15
